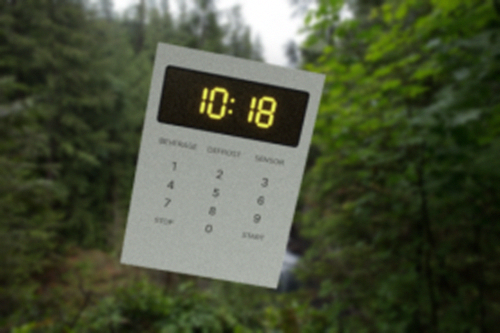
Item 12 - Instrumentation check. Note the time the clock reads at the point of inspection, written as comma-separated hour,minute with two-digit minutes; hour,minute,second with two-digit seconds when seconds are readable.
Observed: 10,18
